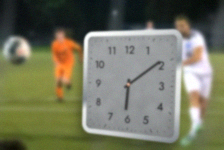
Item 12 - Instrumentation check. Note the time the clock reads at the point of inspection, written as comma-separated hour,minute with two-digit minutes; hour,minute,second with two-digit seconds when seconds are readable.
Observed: 6,09
